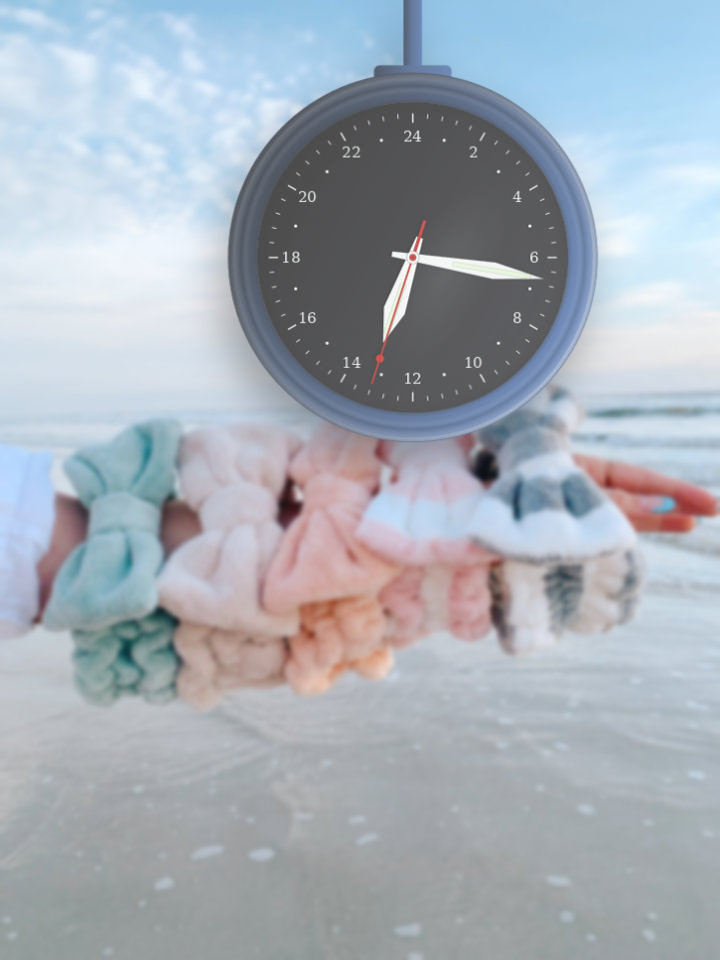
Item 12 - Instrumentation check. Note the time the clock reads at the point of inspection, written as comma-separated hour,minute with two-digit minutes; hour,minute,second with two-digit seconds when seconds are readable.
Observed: 13,16,33
